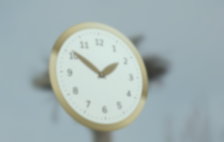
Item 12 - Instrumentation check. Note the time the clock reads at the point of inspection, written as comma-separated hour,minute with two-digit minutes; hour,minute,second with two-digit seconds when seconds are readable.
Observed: 1,51
